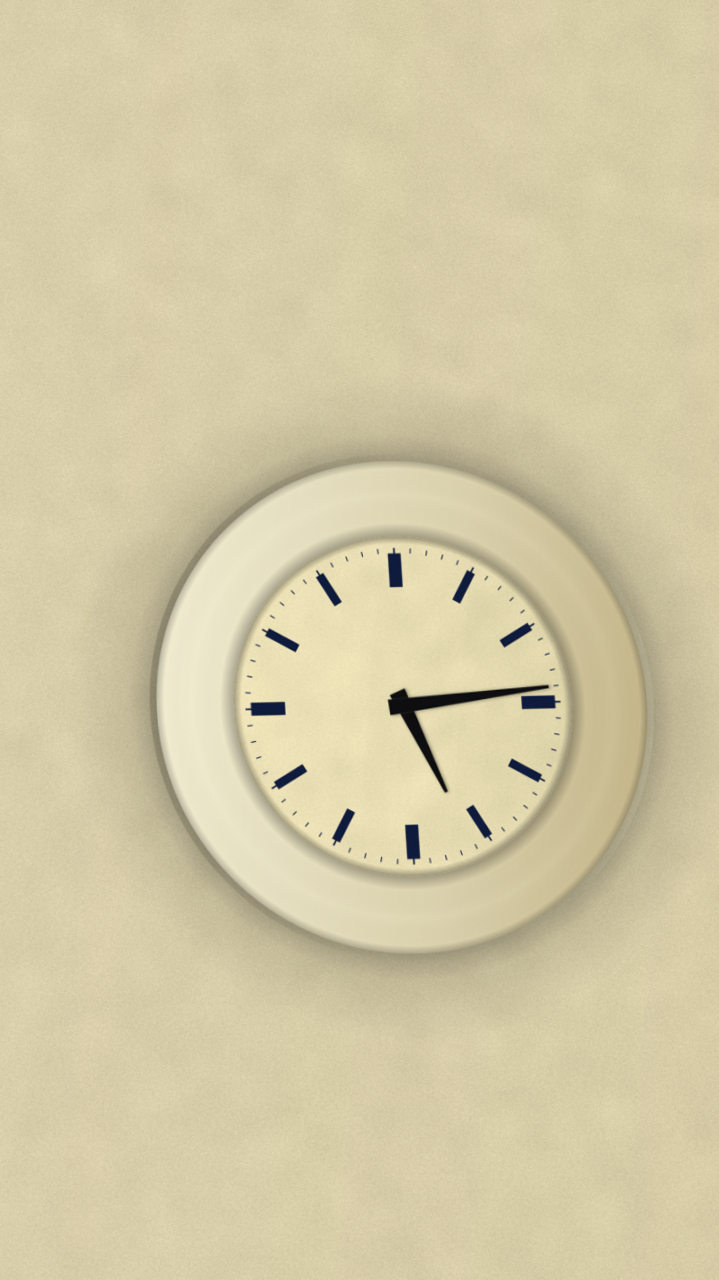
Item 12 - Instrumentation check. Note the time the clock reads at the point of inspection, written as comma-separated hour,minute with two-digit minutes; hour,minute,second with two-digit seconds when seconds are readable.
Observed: 5,14
